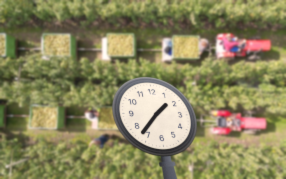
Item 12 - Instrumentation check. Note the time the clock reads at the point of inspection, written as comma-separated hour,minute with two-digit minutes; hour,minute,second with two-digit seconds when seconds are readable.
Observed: 1,37
